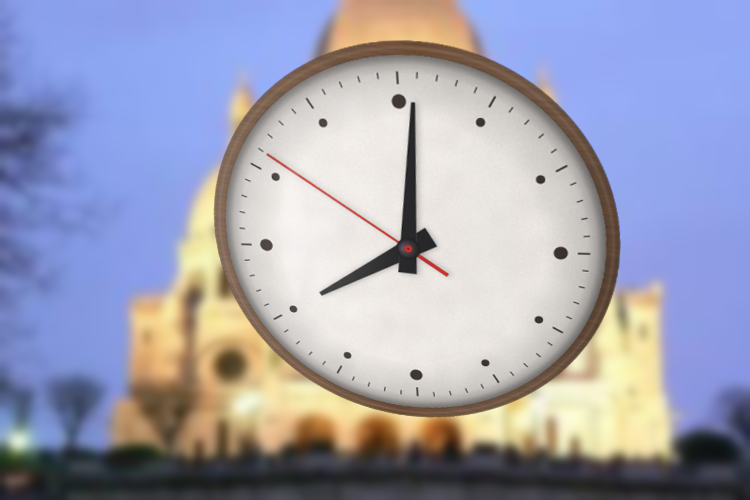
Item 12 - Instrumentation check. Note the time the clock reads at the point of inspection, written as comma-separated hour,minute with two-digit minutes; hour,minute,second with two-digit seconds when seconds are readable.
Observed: 8,00,51
